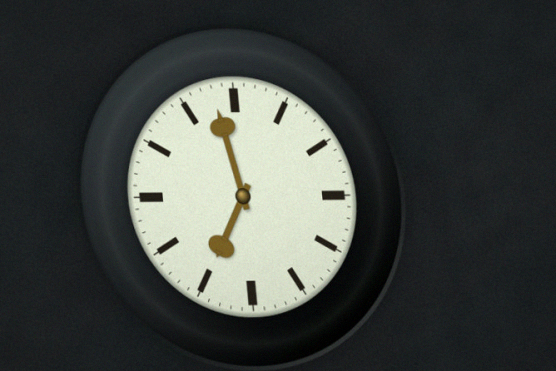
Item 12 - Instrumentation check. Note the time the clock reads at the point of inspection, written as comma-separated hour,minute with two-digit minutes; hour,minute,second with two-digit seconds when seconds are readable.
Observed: 6,58
